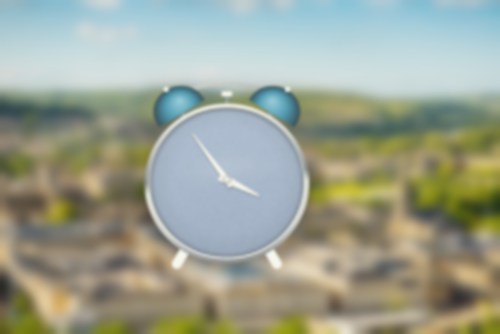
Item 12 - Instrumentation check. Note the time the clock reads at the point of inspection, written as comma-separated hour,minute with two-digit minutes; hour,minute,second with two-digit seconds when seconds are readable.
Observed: 3,54
